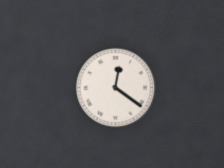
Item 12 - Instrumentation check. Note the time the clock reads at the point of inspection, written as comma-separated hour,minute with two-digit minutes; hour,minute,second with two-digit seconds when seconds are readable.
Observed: 12,21
